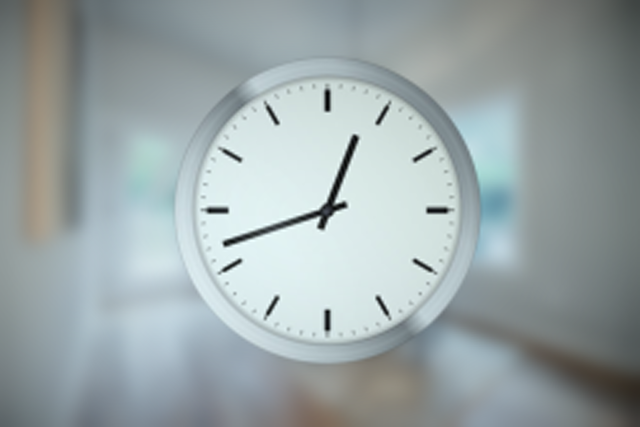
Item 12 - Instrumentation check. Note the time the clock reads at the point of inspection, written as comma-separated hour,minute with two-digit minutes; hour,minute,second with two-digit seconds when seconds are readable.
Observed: 12,42
